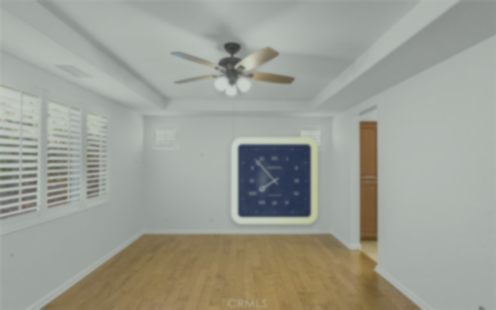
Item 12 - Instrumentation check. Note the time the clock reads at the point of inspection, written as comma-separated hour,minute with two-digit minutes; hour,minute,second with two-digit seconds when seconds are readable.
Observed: 7,53
